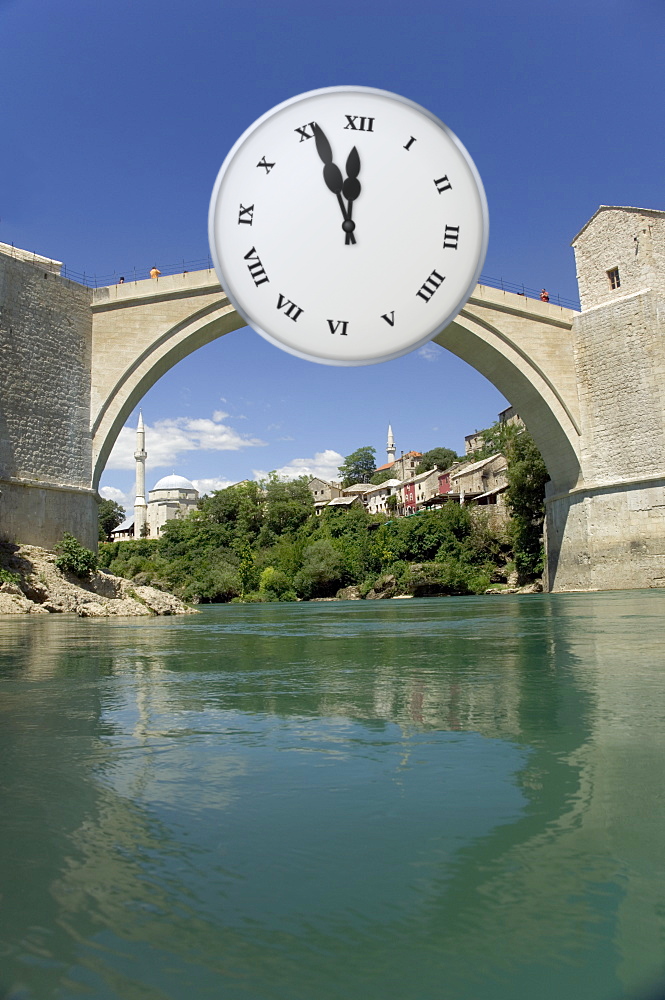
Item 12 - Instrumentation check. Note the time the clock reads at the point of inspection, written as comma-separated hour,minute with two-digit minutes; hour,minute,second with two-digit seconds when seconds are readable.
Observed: 11,56
